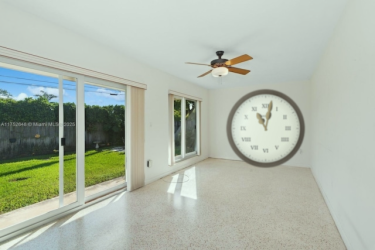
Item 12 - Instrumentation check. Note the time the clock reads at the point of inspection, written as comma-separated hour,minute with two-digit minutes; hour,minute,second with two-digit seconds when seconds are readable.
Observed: 11,02
